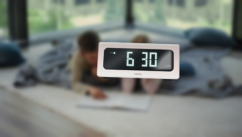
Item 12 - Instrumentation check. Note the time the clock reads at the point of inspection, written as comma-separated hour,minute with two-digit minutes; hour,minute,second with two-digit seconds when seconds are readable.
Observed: 6,30
